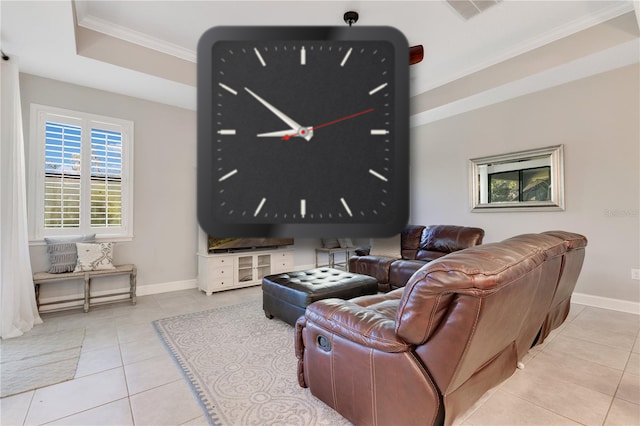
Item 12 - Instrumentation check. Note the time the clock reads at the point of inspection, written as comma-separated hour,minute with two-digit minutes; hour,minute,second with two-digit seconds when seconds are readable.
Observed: 8,51,12
